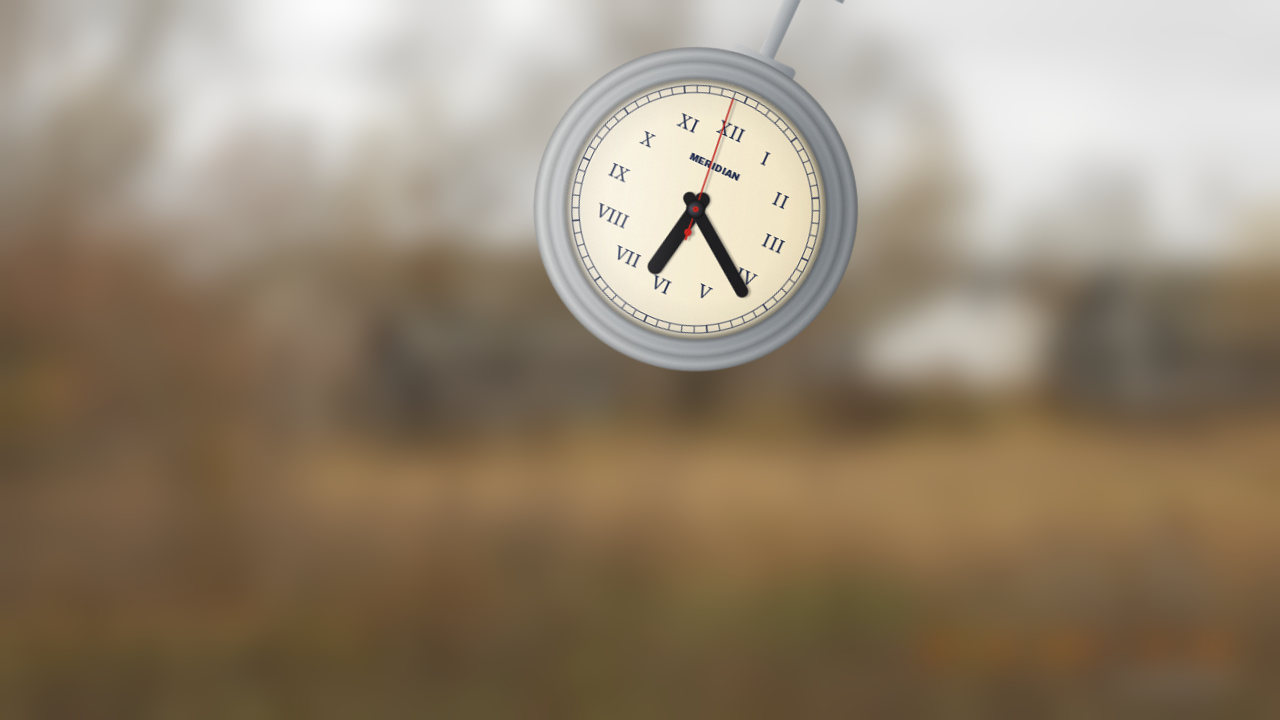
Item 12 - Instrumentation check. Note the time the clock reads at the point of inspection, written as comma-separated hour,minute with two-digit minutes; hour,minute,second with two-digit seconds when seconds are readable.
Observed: 6,20,59
